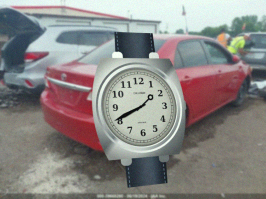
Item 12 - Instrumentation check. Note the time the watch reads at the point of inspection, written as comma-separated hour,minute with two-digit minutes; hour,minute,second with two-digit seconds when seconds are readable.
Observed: 1,41
